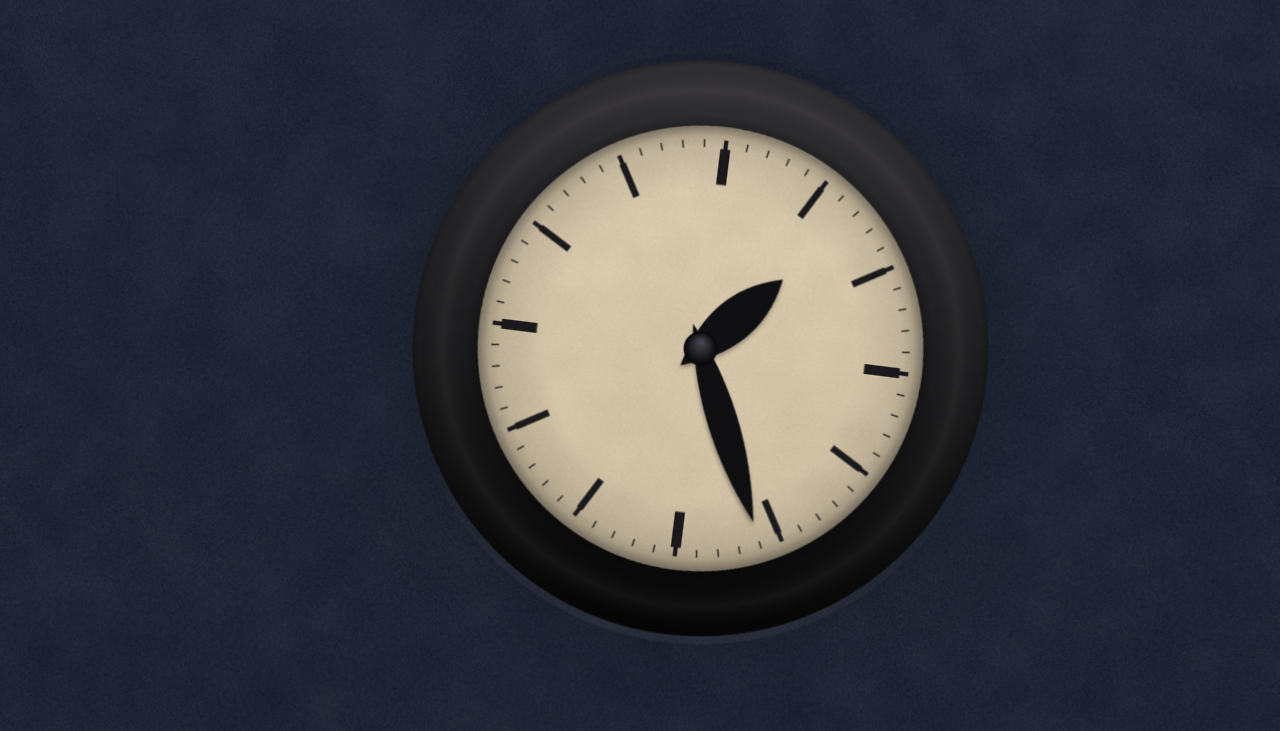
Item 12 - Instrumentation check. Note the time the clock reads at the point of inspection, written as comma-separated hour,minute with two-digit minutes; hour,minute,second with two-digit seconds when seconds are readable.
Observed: 1,26
